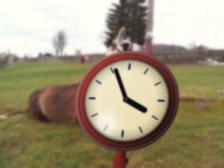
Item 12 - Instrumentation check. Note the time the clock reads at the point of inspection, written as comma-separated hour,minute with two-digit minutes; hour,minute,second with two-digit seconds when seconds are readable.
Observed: 3,56
